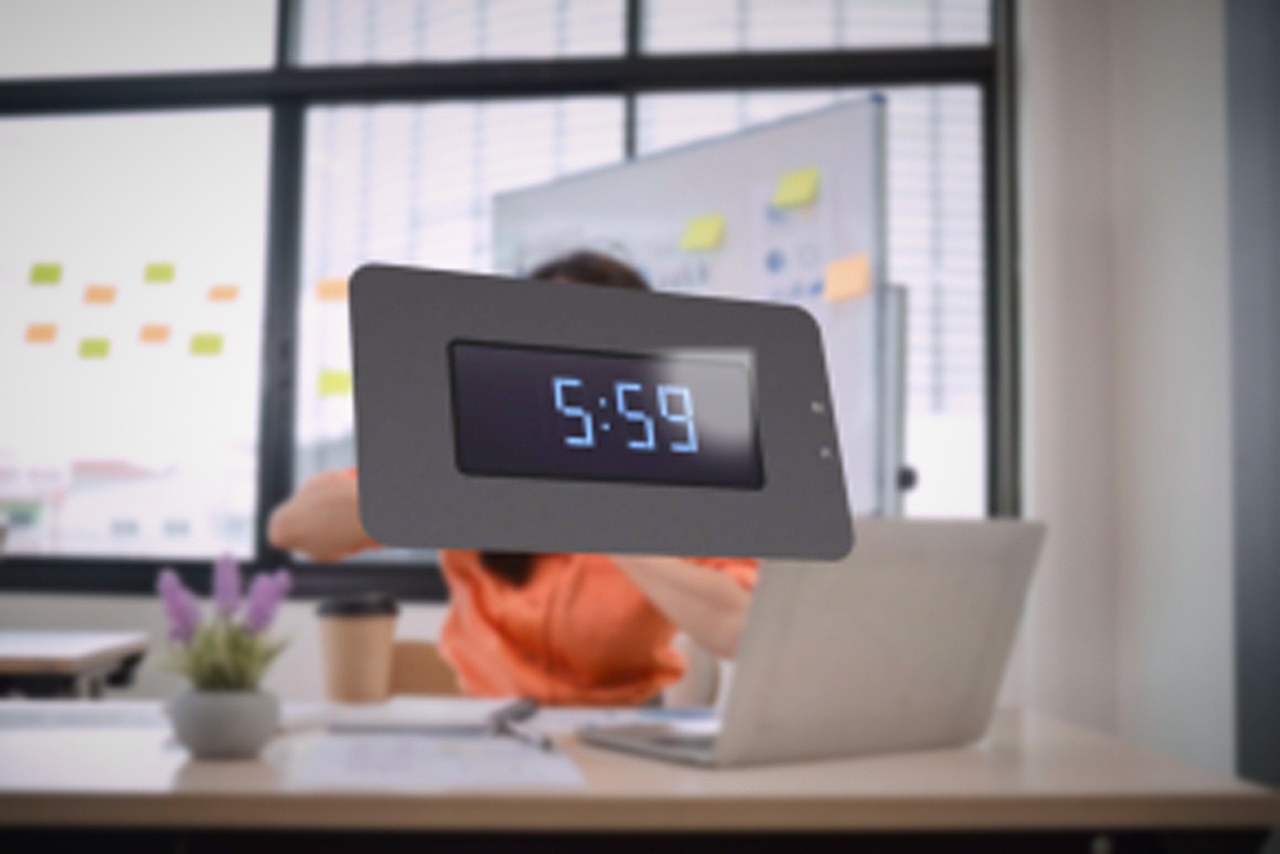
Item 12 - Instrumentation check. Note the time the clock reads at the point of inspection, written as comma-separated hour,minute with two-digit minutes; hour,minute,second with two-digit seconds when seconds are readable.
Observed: 5,59
